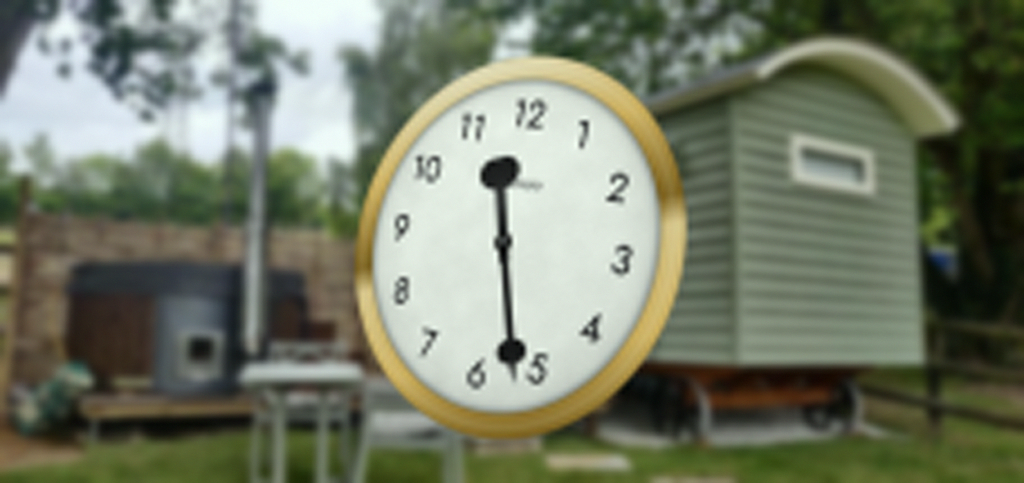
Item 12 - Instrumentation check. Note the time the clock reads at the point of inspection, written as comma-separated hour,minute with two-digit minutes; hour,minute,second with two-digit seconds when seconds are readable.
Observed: 11,27
